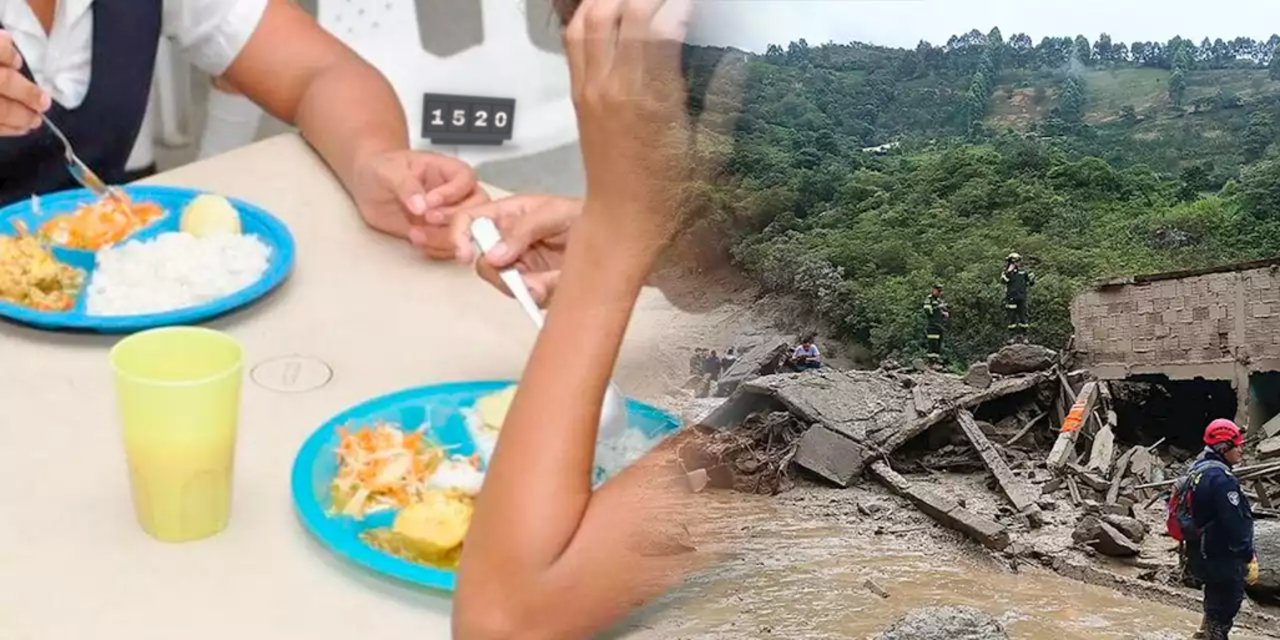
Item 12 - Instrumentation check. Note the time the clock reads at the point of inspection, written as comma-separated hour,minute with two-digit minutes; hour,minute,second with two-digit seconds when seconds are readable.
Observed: 15,20
